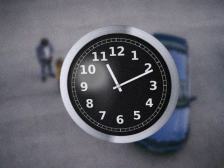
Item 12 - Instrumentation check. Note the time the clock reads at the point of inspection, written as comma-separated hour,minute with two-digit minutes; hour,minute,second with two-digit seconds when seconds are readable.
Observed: 11,11
